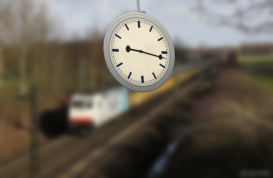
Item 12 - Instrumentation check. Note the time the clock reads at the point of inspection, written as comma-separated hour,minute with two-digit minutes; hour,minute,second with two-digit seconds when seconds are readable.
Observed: 9,17
